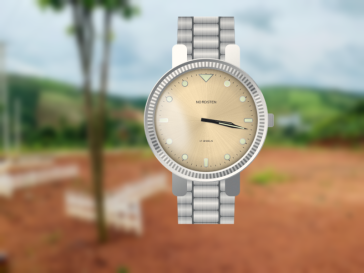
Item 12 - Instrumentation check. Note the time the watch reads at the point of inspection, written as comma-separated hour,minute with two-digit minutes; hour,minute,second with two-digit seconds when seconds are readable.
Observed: 3,17
